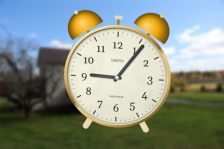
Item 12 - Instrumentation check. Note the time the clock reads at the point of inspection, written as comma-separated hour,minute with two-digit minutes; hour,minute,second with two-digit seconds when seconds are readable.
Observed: 9,06
